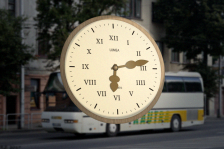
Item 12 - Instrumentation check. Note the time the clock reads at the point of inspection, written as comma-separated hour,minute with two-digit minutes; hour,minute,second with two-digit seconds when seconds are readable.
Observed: 6,13
